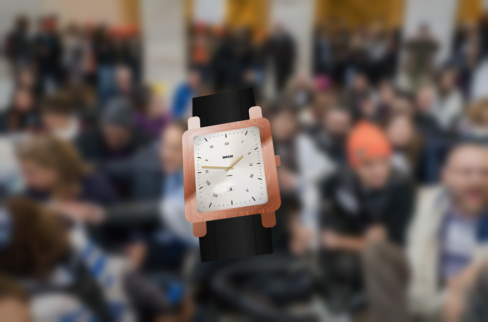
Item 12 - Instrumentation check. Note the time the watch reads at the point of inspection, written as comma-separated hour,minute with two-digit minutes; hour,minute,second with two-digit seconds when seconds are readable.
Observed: 1,47
